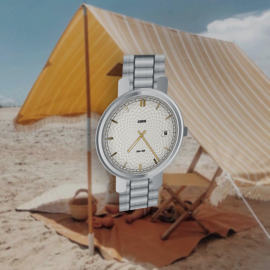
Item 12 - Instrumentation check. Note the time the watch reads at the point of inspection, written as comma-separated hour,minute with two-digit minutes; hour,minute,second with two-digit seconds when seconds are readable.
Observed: 7,24
